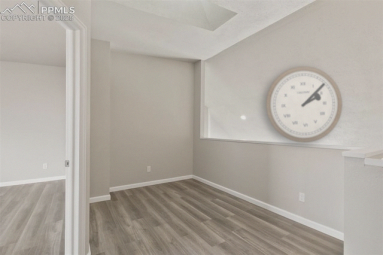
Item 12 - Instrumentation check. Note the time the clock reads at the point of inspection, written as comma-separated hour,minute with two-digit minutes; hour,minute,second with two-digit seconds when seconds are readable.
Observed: 2,08
